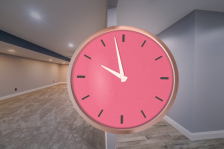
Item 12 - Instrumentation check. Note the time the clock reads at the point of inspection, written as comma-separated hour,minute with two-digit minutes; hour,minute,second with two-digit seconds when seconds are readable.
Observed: 9,58
